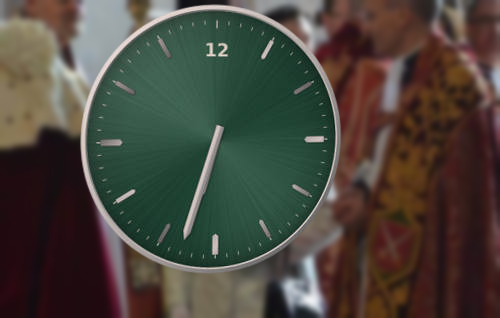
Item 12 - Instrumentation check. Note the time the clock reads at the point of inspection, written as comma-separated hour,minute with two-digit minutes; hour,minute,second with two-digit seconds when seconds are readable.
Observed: 6,33
